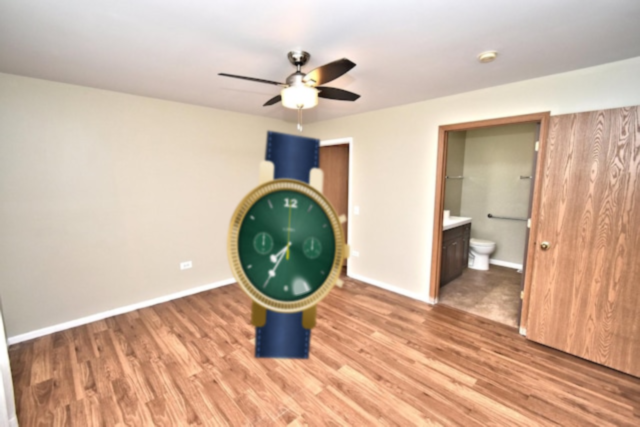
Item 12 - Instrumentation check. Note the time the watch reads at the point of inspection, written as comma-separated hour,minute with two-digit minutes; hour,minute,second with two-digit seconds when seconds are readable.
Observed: 7,35
